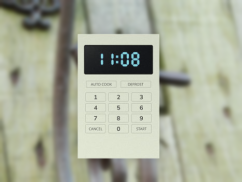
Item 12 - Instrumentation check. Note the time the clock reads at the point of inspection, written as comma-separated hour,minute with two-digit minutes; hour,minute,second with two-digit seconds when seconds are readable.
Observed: 11,08
